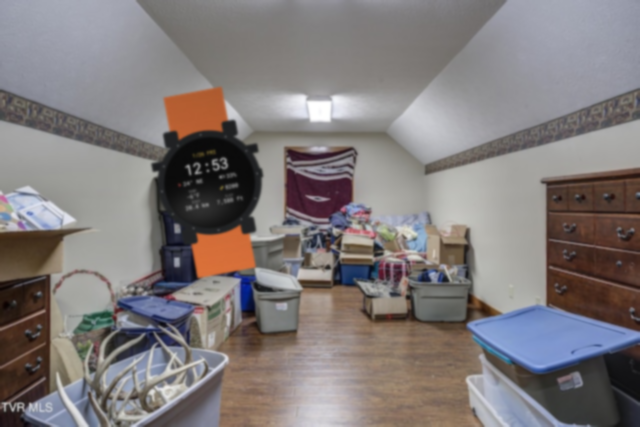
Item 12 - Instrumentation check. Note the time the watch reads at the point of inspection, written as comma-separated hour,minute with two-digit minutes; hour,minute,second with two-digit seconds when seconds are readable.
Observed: 12,53
